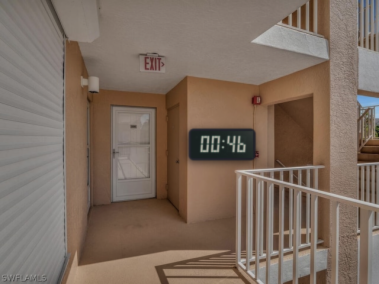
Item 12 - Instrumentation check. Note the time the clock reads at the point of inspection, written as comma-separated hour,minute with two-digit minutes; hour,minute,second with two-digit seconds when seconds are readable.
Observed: 0,46
